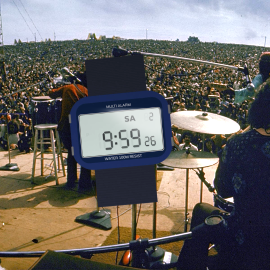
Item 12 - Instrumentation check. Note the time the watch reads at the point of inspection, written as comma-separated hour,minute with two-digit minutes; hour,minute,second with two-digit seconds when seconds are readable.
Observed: 9,59,26
